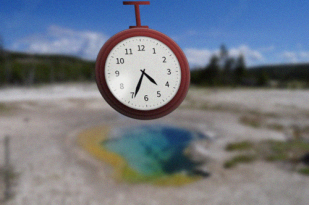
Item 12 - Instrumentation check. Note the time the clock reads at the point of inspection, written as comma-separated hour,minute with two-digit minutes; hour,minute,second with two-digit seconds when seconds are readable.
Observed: 4,34
